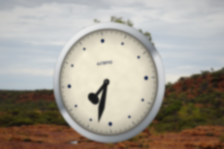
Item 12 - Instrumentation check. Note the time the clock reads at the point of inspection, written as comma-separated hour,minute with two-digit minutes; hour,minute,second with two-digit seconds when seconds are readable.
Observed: 7,33
